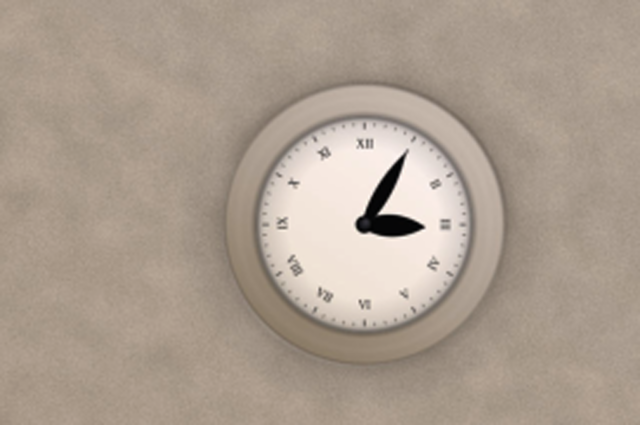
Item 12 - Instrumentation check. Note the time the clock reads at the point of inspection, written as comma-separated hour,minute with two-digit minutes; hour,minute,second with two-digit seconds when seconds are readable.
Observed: 3,05
